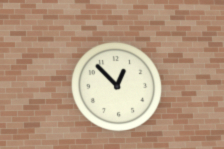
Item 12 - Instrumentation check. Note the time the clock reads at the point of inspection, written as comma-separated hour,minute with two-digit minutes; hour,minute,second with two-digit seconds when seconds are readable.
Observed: 12,53
